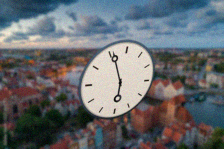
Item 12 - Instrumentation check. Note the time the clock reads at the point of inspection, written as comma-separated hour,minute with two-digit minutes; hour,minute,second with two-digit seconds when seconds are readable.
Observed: 5,56
